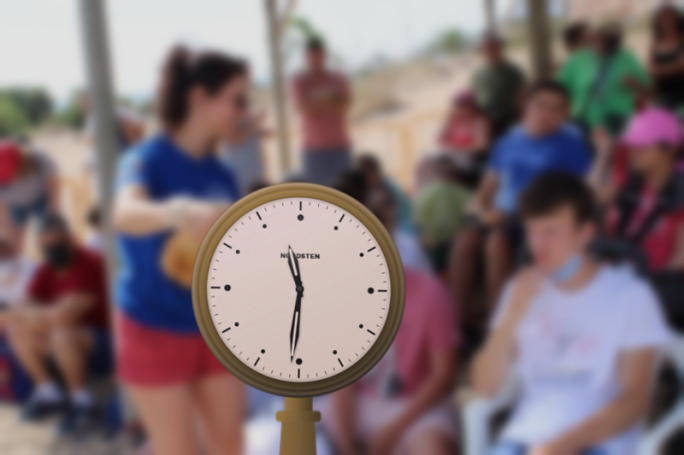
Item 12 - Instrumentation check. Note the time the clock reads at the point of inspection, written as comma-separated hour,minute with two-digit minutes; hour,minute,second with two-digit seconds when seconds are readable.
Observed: 11,31
